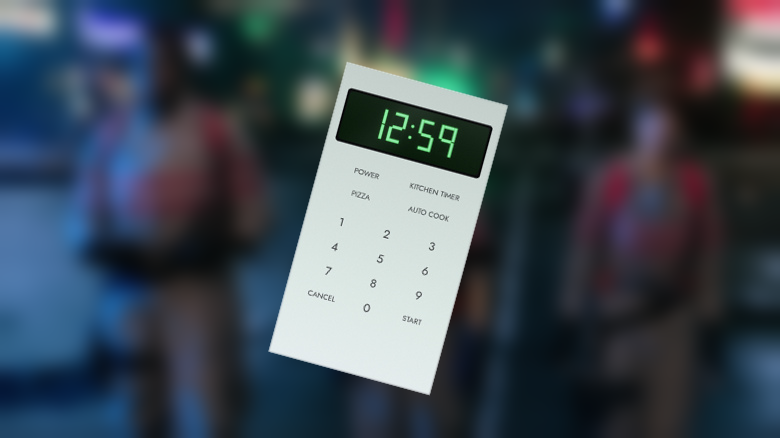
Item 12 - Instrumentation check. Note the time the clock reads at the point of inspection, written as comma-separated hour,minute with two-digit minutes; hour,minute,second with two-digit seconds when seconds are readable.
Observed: 12,59
